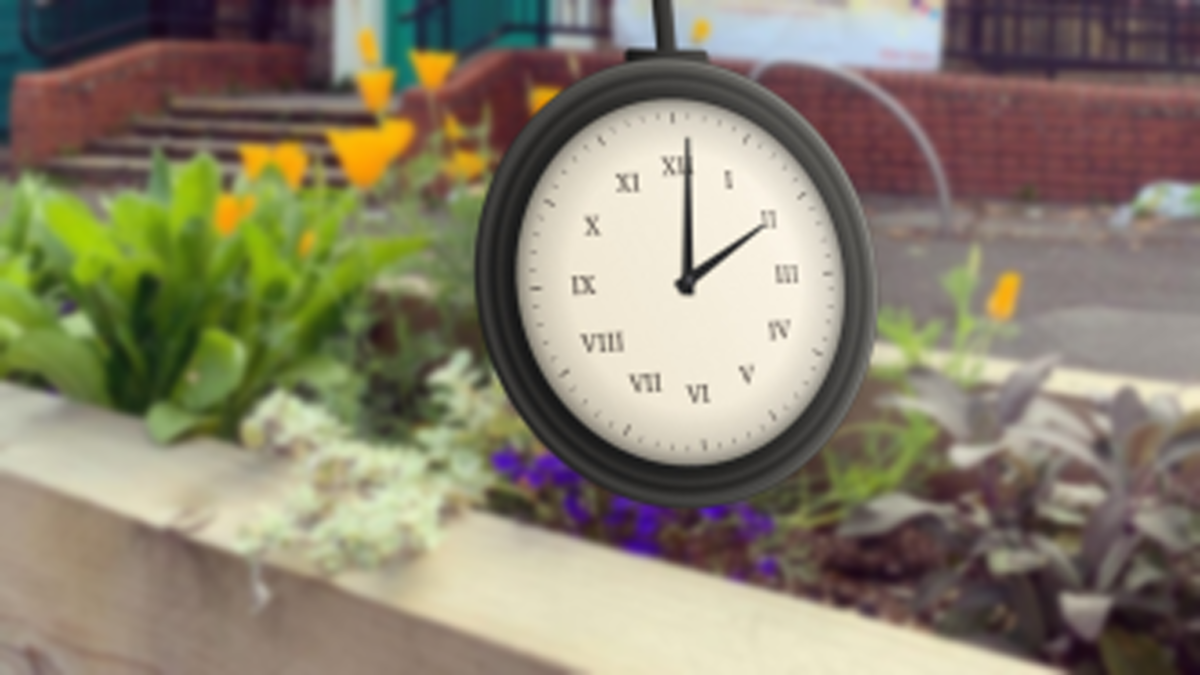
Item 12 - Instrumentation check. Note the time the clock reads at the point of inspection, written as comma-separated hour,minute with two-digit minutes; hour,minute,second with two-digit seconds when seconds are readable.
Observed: 2,01
